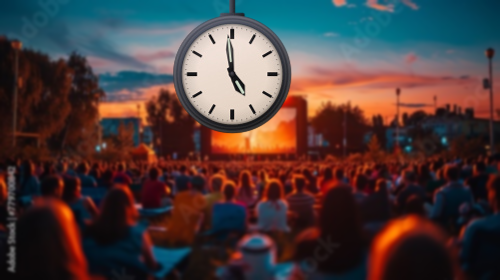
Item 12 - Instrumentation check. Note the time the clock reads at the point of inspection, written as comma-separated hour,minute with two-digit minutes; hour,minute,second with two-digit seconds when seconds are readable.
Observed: 4,59
